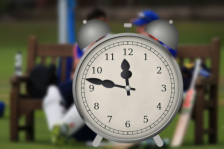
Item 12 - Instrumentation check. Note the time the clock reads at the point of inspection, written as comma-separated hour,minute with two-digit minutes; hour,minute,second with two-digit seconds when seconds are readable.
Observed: 11,47
